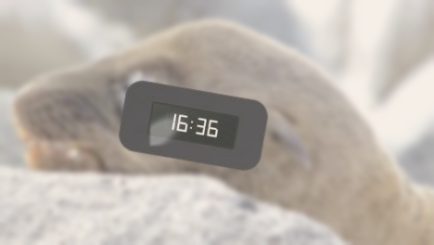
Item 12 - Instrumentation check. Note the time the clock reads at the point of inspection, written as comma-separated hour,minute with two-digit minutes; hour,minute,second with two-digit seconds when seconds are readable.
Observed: 16,36
